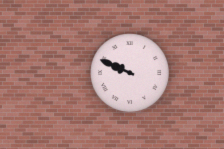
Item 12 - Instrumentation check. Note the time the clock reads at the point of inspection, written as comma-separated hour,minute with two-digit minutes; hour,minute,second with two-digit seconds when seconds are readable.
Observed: 9,49
